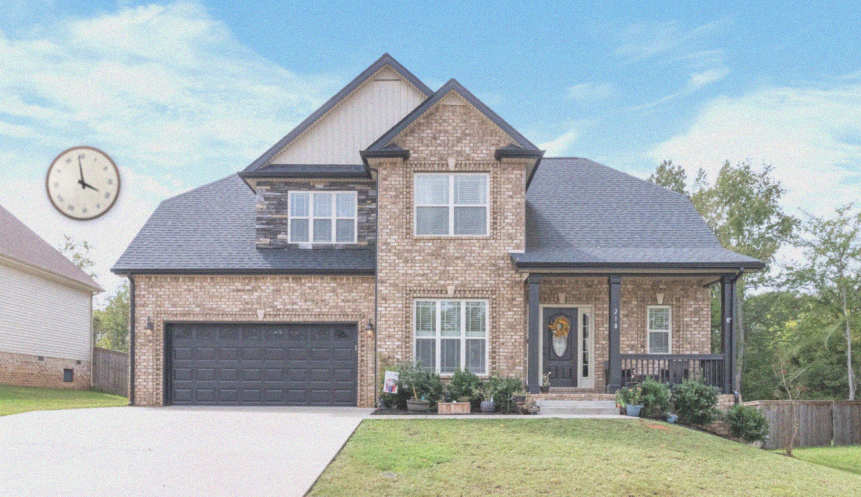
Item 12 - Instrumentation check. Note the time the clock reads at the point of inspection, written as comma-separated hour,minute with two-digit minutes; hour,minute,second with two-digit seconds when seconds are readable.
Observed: 3,59
